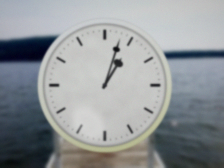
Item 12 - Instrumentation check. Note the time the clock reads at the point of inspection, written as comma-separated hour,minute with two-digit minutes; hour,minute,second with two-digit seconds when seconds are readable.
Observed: 1,03
